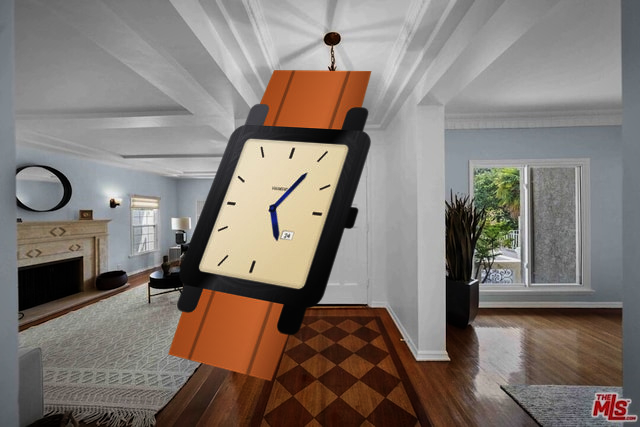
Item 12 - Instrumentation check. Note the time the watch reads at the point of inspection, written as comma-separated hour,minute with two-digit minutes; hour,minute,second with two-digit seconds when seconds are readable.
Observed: 5,05
